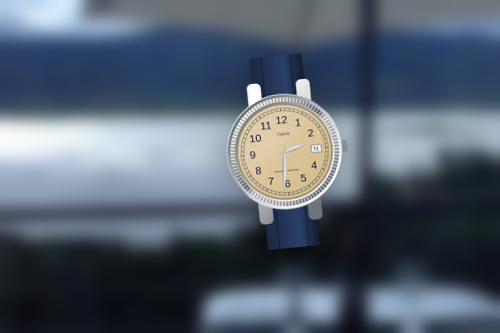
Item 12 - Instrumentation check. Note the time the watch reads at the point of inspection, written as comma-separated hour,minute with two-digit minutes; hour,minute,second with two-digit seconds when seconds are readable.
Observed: 2,31
